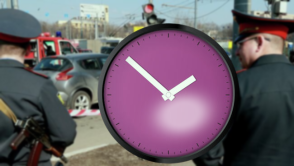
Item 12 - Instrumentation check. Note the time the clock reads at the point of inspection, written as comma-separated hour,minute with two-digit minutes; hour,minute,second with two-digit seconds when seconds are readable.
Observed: 1,52
